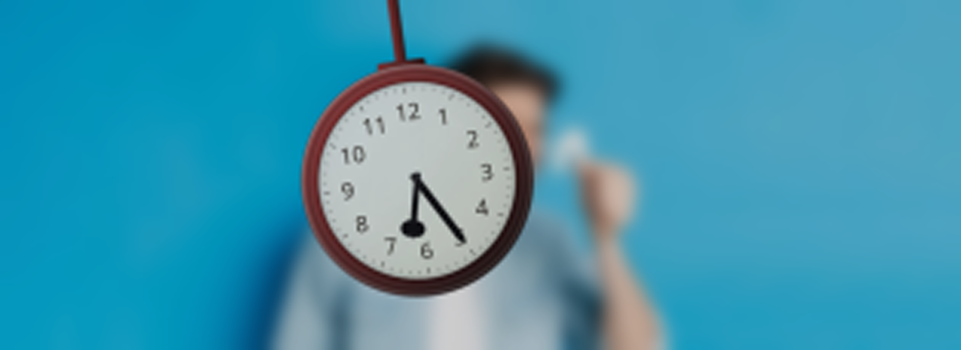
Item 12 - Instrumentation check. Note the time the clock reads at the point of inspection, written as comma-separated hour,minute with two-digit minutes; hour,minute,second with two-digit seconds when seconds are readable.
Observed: 6,25
